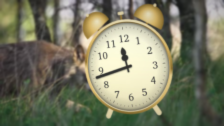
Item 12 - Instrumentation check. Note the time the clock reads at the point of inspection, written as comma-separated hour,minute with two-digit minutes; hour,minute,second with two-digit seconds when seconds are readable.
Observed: 11,43
